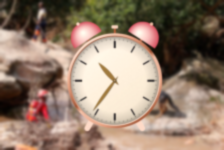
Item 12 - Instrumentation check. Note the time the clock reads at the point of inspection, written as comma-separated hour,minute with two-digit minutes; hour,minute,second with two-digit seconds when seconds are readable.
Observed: 10,36
